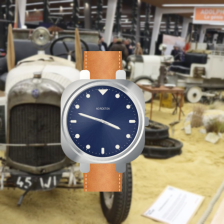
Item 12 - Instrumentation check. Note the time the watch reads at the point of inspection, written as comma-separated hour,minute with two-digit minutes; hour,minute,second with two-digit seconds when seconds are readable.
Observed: 3,48
